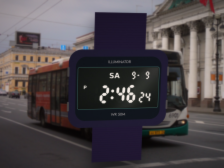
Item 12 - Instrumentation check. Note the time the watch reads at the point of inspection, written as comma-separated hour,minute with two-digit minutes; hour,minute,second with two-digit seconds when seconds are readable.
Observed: 2,46,24
